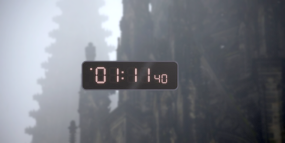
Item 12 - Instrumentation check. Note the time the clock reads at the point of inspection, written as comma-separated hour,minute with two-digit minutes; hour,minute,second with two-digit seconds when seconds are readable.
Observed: 1,11,40
